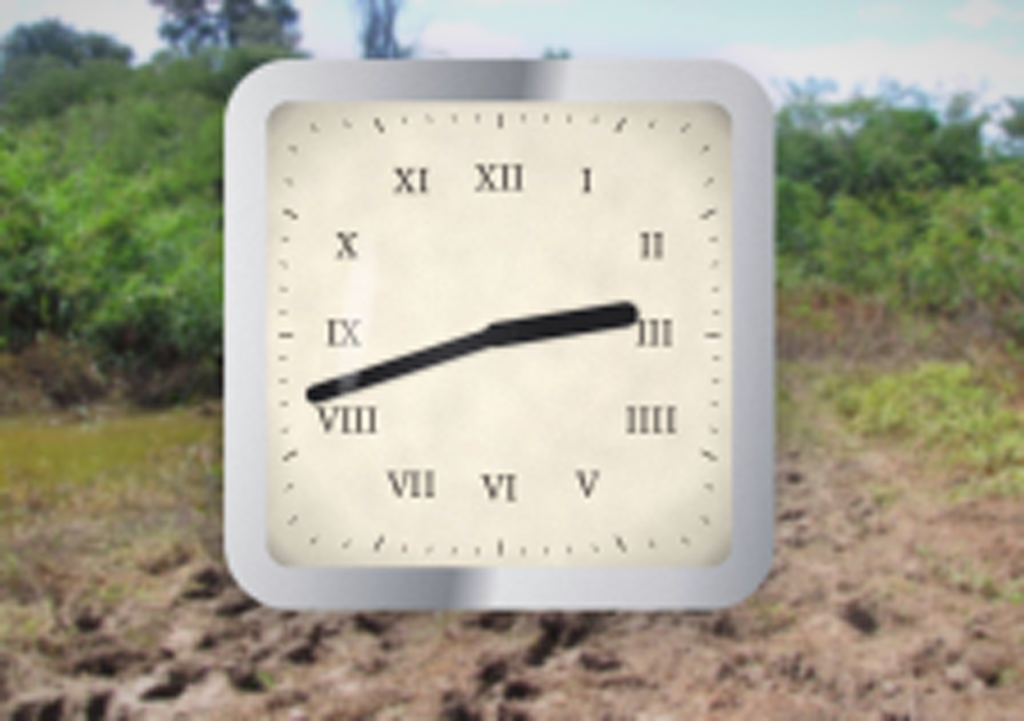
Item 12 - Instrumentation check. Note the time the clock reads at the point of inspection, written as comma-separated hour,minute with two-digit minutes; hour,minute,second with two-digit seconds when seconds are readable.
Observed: 2,42
